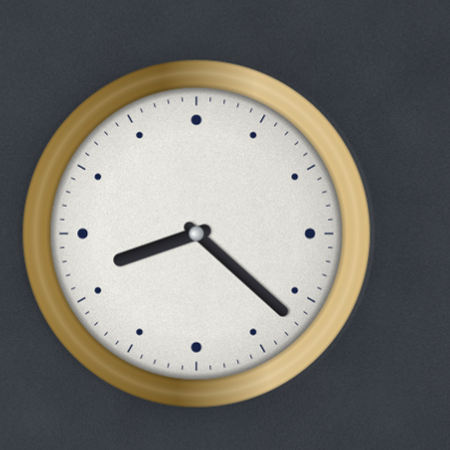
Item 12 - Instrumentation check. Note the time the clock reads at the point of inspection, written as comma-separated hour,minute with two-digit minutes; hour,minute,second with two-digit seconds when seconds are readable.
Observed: 8,22
